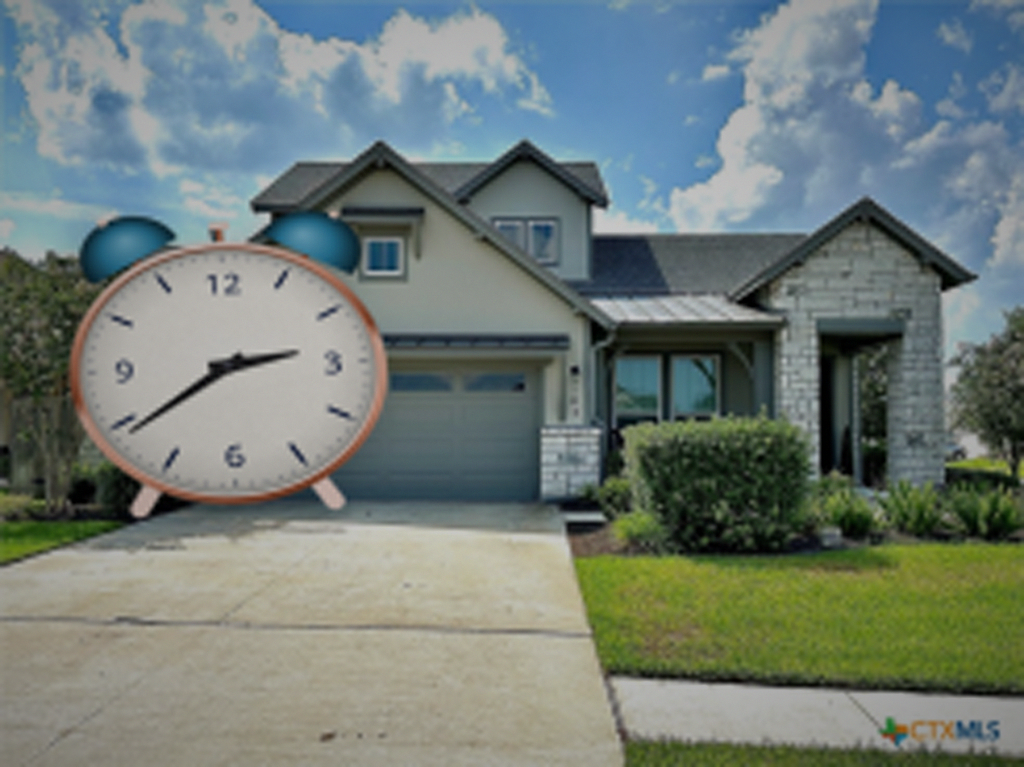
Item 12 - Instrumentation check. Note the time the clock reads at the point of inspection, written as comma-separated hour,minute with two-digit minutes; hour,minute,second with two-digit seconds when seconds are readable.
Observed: 2,39
